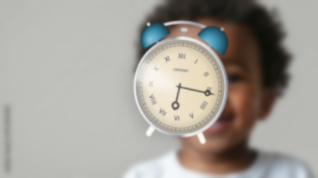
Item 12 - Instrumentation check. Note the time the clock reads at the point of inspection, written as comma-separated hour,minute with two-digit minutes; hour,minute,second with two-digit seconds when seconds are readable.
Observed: 6,16
